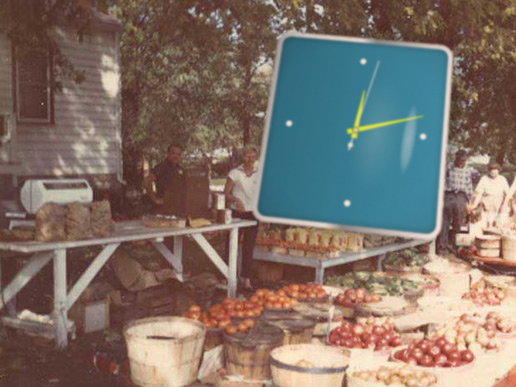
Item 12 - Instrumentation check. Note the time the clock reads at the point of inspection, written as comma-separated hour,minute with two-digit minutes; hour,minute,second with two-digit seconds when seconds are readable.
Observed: 12,12,02
